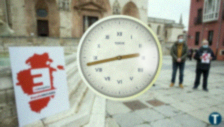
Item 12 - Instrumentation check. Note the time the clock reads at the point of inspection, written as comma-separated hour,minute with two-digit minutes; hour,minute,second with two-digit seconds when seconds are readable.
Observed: 2,43
